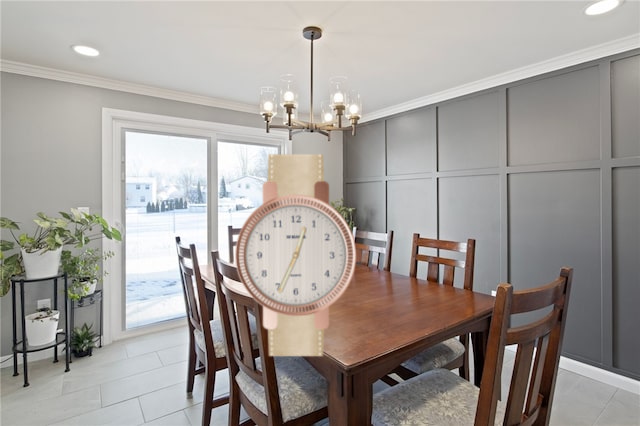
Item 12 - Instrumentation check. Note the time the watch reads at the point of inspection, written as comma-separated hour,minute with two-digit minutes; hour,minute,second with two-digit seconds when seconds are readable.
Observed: 12,34
